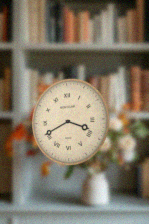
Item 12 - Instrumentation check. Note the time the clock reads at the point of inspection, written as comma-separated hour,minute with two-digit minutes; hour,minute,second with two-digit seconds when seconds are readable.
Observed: 3,41
